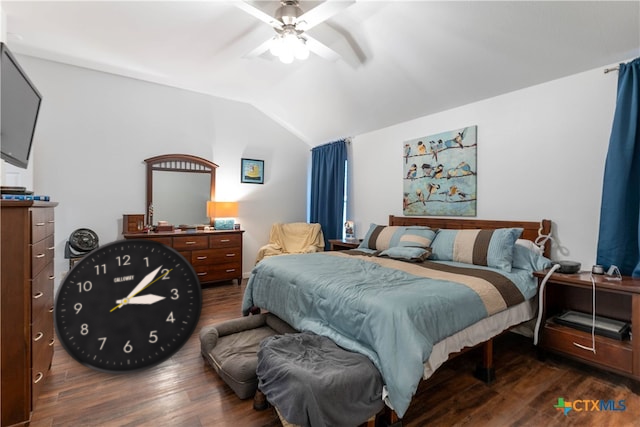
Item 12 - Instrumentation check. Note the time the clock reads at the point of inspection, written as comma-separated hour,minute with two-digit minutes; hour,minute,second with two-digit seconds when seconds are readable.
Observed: 3,08,10
